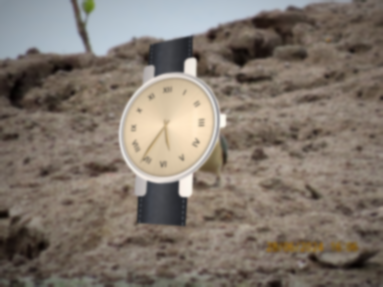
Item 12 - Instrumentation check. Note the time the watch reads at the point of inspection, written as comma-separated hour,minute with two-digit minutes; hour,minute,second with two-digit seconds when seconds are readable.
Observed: 5,36
